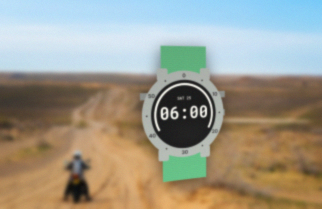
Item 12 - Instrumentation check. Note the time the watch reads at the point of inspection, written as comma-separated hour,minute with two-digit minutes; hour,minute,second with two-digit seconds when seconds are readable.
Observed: 6,00
